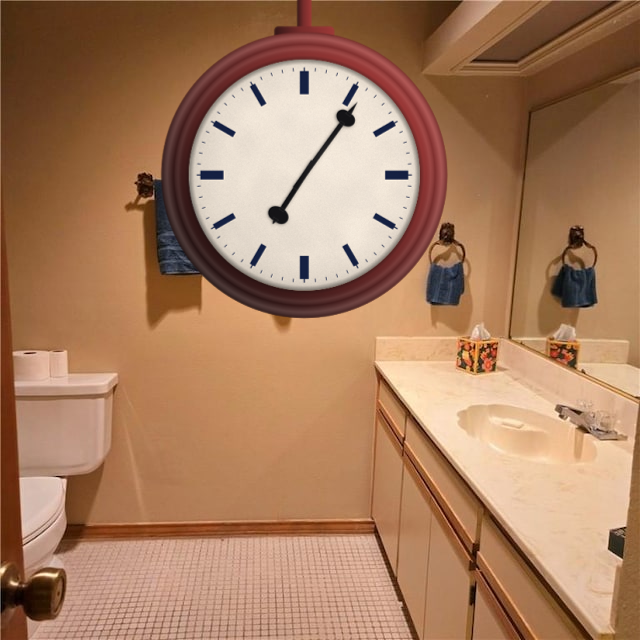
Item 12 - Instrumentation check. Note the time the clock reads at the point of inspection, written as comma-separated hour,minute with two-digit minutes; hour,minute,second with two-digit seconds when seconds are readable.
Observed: 7,06
